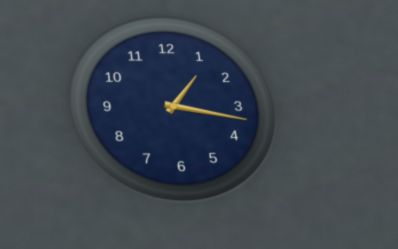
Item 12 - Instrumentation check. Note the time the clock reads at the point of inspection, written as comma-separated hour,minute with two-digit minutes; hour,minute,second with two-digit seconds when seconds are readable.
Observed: 1,17
